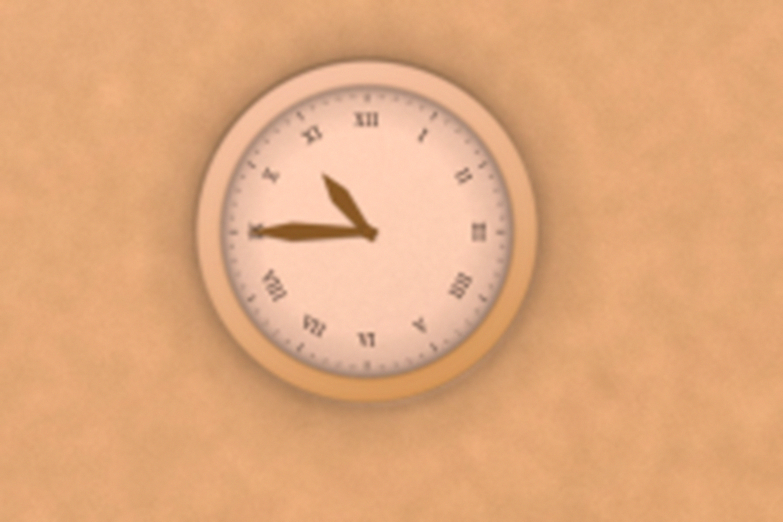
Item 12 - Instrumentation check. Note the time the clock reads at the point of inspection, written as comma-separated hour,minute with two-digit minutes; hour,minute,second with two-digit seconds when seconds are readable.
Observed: 10,45
